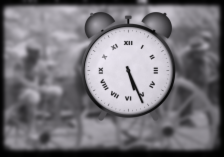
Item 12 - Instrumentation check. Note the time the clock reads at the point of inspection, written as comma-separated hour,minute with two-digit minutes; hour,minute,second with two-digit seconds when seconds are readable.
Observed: 5,26
